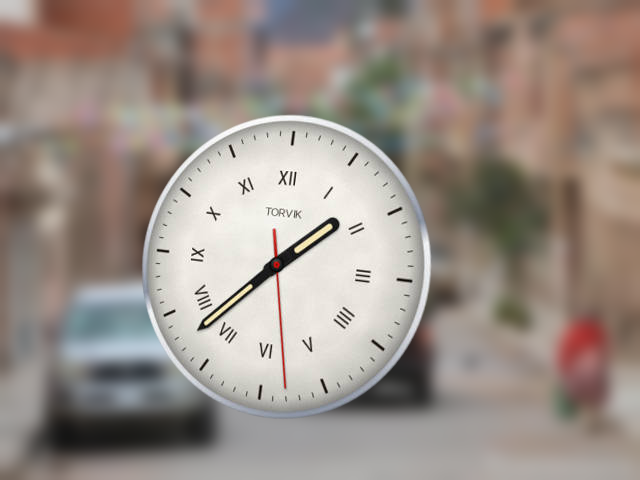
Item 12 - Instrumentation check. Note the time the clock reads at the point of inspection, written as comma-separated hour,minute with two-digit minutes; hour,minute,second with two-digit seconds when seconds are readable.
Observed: 1,37,28
